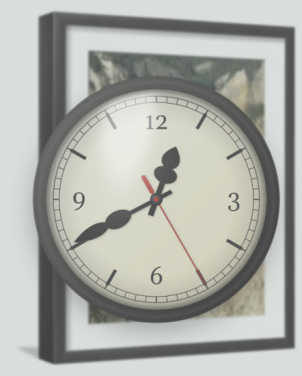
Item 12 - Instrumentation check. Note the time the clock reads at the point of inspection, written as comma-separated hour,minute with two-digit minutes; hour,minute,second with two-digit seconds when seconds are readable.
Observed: 12,40,25
